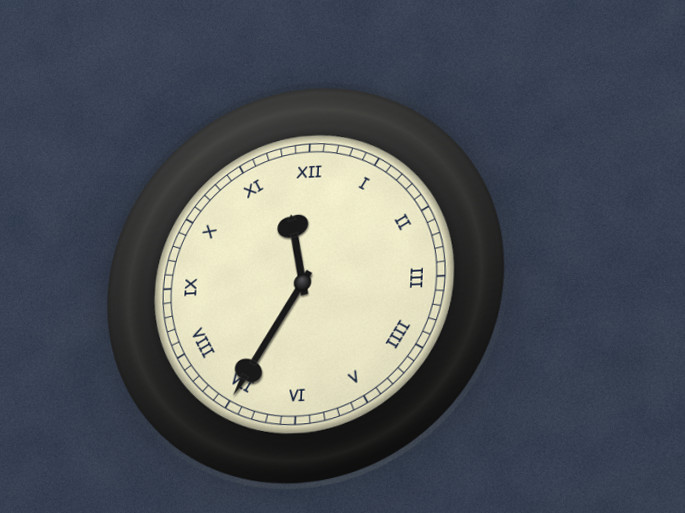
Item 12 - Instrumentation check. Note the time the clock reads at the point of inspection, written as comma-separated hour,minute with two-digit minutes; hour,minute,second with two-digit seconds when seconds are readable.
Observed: 11,35
